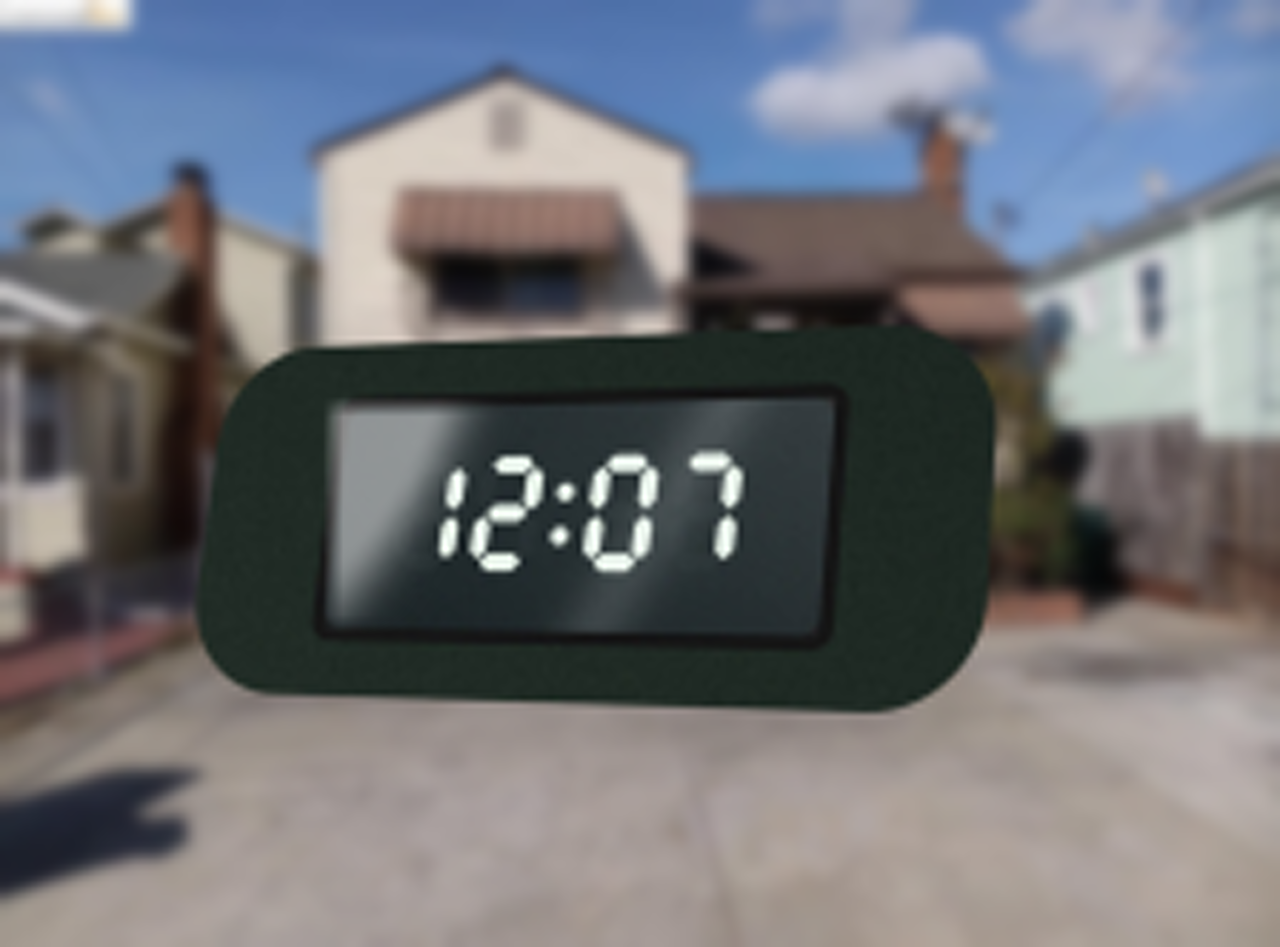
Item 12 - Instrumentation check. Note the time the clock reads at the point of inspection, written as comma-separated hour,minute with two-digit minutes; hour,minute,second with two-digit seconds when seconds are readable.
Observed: 12,07
